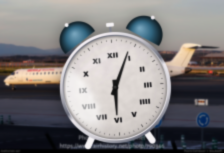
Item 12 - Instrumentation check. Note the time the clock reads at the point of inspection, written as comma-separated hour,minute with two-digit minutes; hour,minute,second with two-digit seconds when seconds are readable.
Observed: 6,04
